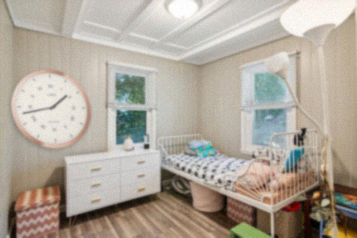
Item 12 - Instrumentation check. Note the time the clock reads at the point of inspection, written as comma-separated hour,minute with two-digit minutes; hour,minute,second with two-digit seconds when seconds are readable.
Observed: 1,43
